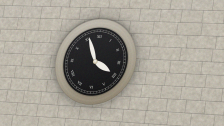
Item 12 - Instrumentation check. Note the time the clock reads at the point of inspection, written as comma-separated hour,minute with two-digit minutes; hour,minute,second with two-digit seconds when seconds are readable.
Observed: 3,56
